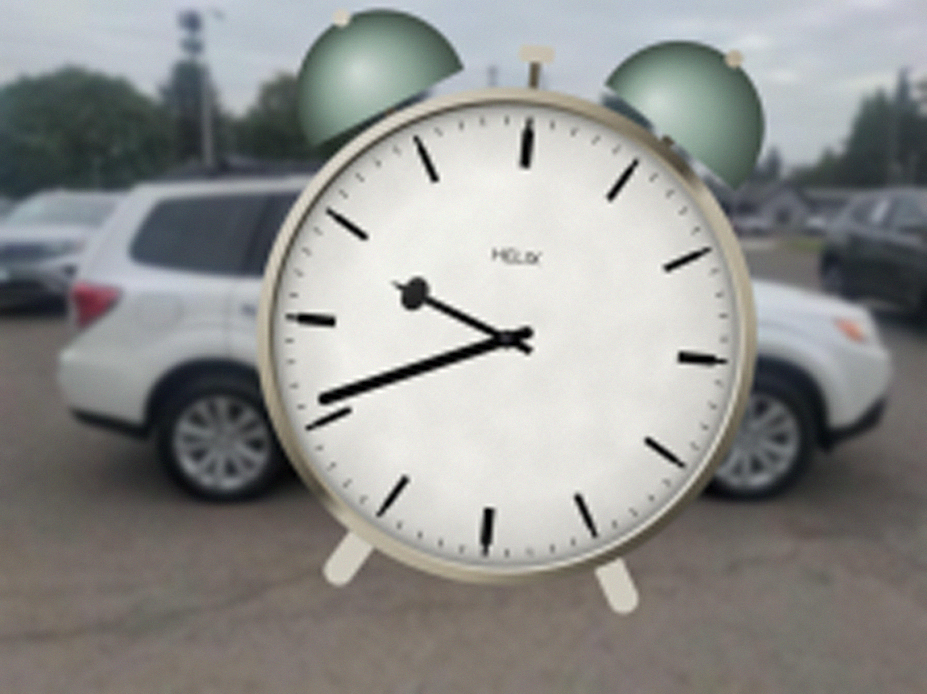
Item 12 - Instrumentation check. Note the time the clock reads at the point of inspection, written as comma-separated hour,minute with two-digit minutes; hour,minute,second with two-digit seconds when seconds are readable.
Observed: 9,41
